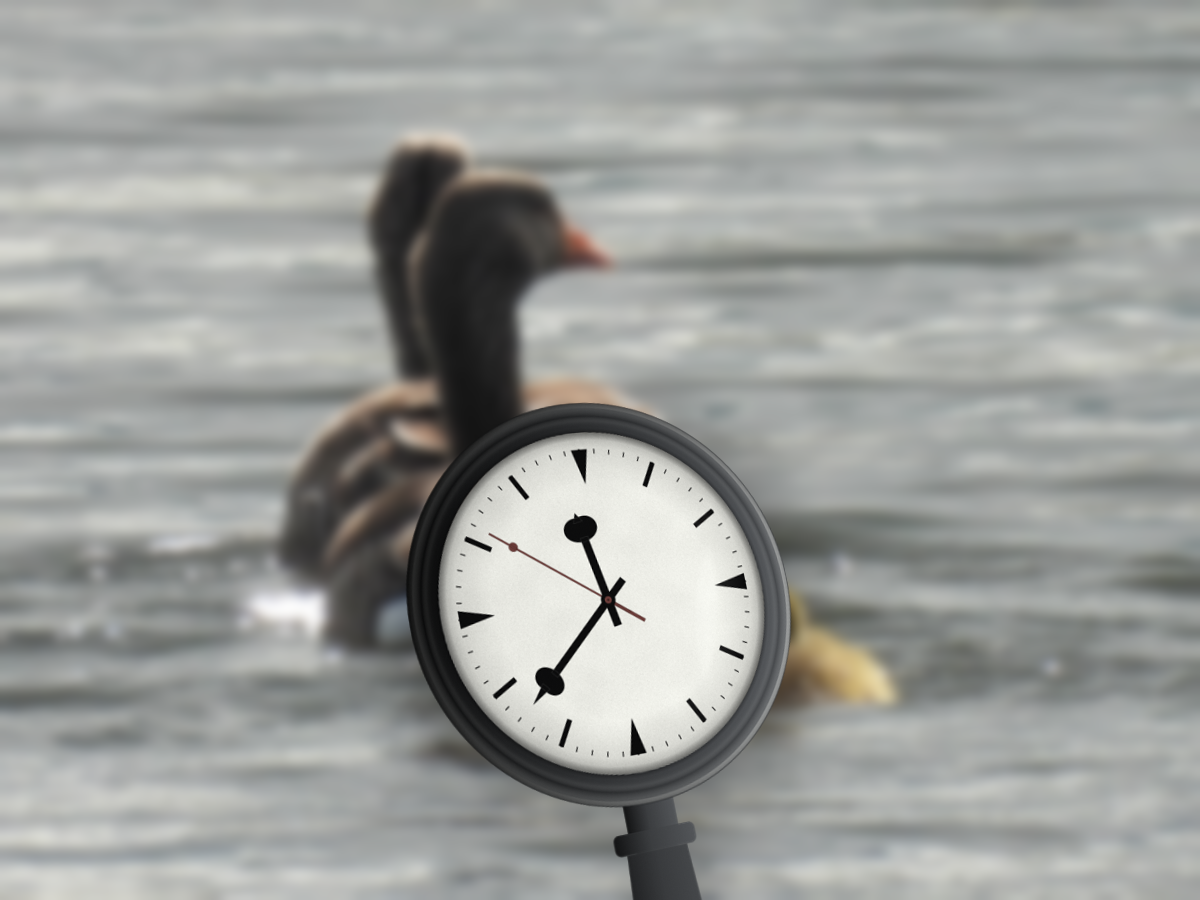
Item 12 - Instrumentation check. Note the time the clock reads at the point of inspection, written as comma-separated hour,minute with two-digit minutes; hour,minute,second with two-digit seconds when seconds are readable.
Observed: 11,37,51
